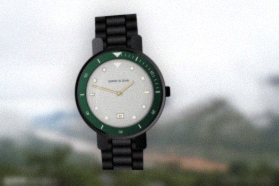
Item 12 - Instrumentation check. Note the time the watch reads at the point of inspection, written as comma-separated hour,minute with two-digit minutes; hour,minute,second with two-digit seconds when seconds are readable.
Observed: 1,48
